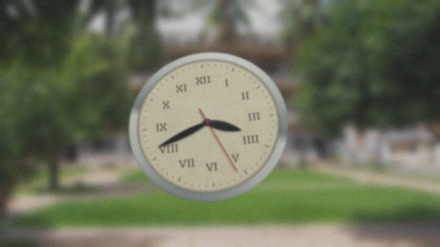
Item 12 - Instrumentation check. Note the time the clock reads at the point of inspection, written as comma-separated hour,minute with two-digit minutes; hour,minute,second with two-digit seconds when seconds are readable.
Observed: 3,41,26
